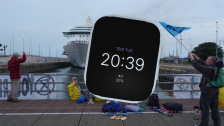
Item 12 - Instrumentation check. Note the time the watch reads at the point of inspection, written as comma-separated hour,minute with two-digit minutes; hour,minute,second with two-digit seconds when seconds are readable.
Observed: 20,39
